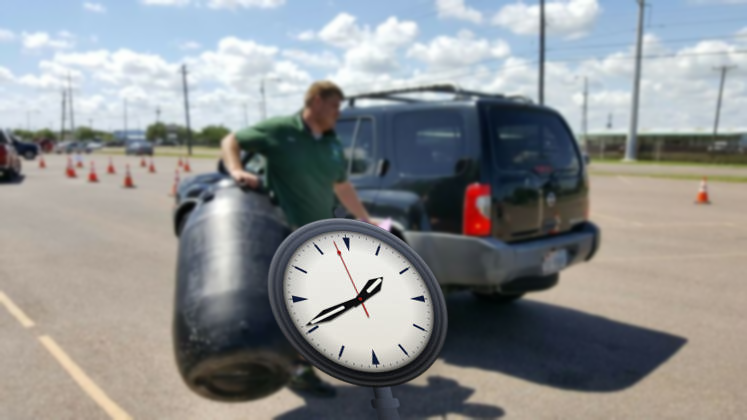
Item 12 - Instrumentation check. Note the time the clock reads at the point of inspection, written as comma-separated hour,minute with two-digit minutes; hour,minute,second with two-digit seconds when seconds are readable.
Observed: 1,40,58
